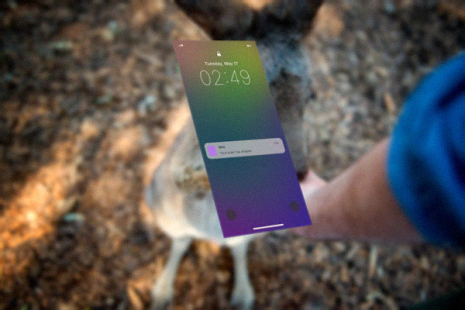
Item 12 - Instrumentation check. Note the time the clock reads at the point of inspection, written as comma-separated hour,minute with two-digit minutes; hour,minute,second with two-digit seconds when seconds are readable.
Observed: 2,49
